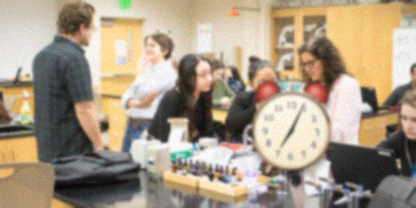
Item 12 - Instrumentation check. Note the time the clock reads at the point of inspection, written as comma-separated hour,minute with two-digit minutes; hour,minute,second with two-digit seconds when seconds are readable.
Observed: 7,04
